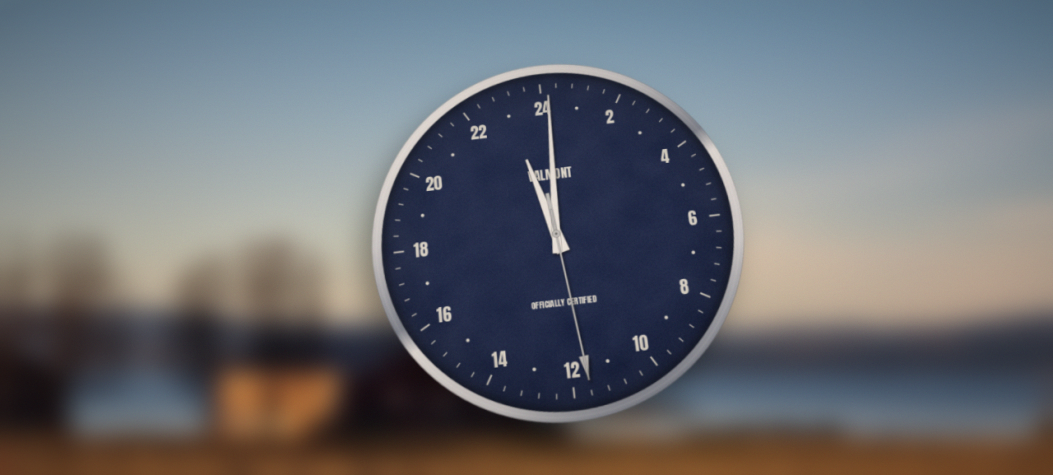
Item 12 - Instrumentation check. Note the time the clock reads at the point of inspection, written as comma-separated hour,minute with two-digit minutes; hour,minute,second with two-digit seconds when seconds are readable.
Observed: 23,00,29
